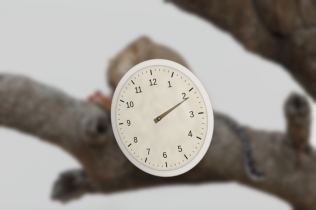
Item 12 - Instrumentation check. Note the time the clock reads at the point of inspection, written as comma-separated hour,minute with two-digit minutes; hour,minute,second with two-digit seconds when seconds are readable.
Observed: 2,11
